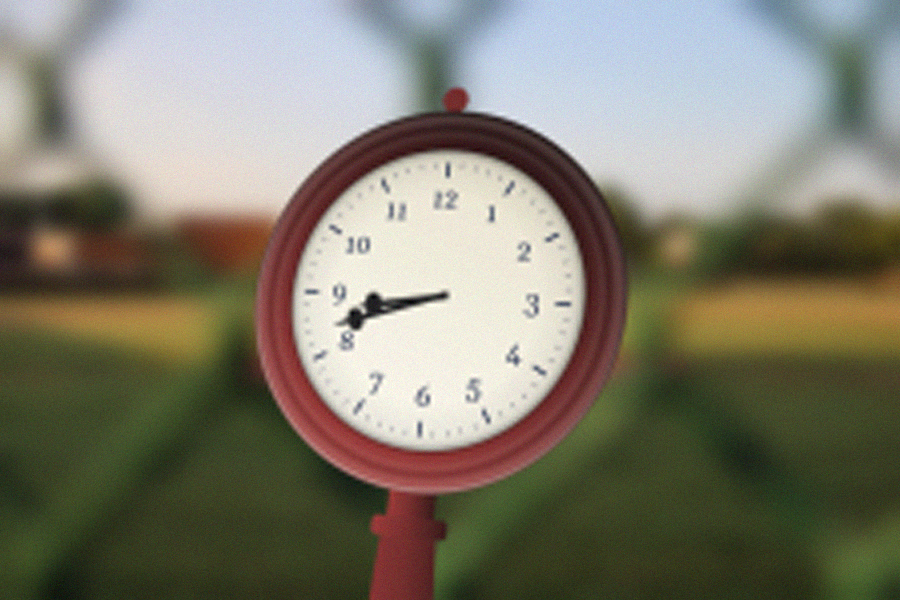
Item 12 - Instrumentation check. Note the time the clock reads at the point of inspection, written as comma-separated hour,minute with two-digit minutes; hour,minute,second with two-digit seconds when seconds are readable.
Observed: 8,42
